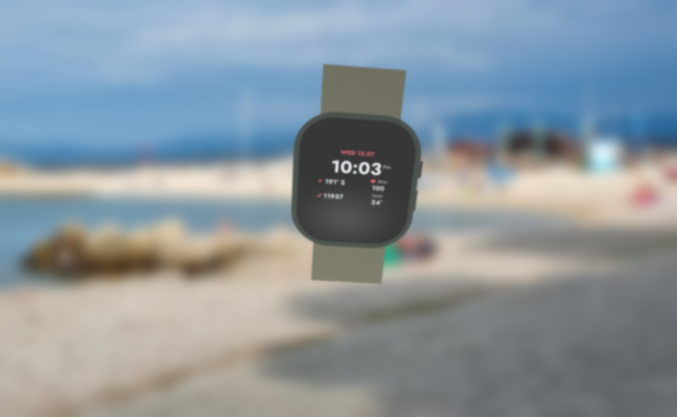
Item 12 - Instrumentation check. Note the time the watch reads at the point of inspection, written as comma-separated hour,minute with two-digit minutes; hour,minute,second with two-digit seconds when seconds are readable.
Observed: 10,03
